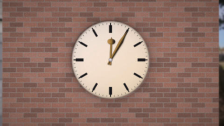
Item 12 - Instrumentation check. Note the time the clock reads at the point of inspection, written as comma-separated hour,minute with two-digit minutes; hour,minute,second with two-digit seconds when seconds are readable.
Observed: 12,05
